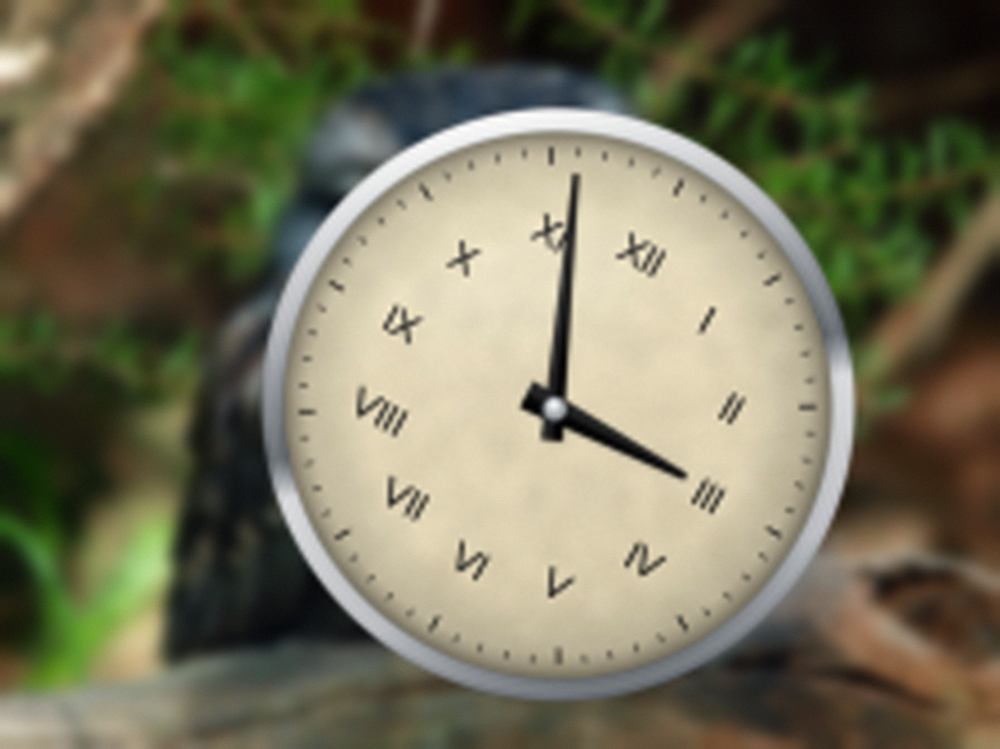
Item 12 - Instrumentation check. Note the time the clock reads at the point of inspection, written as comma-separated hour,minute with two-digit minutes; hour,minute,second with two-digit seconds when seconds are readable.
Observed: 2,56
